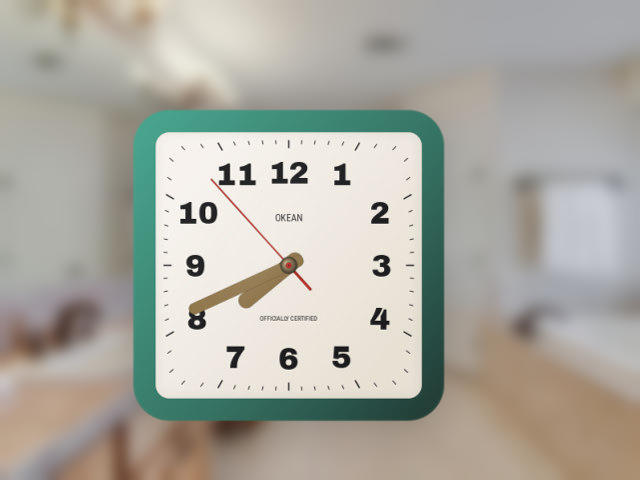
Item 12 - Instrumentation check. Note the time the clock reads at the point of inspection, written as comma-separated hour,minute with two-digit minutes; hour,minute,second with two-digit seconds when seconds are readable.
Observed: 7,40,53
